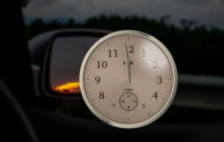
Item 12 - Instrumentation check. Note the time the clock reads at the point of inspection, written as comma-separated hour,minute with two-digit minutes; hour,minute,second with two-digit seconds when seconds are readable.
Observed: 11,59
